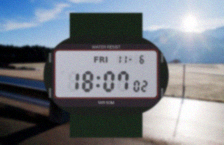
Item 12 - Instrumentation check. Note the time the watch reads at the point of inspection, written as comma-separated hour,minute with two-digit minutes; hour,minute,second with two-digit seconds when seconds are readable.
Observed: 18,07,02
